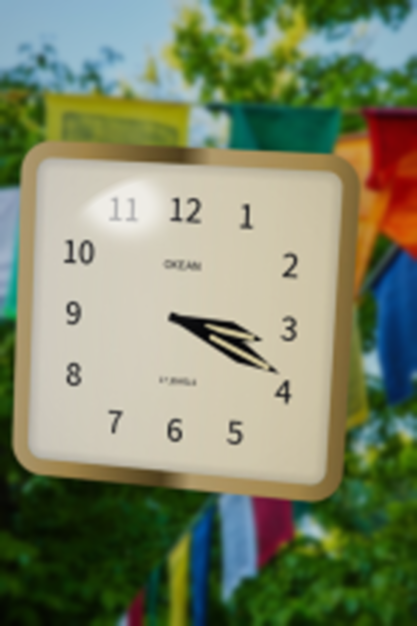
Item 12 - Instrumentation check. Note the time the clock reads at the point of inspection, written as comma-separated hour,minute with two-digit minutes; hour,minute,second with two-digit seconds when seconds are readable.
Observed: 3,19
